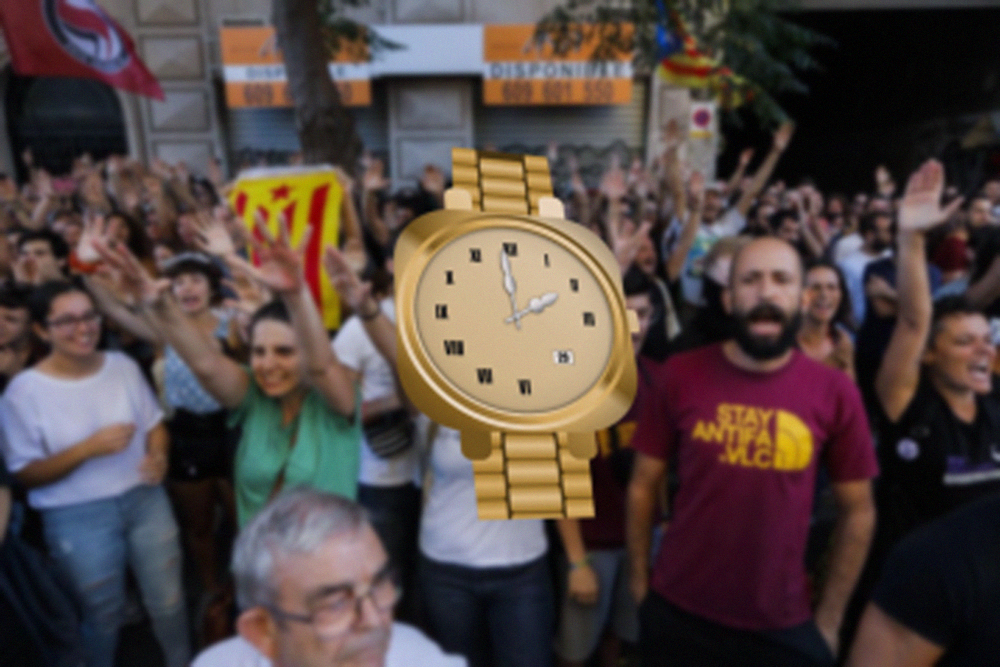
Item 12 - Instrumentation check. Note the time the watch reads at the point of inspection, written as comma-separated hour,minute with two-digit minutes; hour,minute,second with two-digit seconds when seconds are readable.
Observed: 1,59
